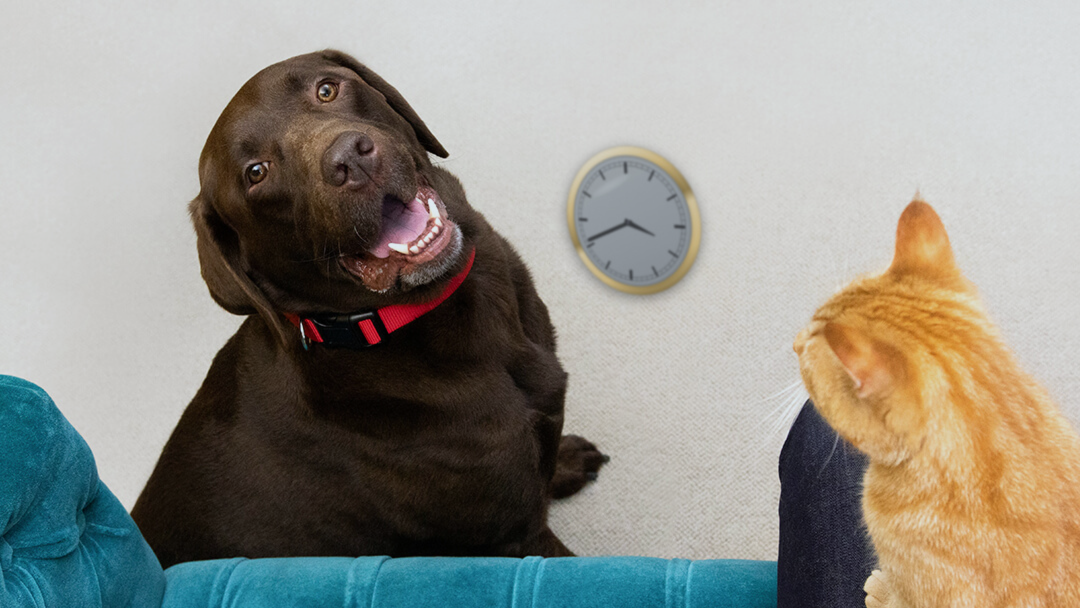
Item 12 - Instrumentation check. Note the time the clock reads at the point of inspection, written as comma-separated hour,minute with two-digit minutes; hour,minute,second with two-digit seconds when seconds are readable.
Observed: 3,41
